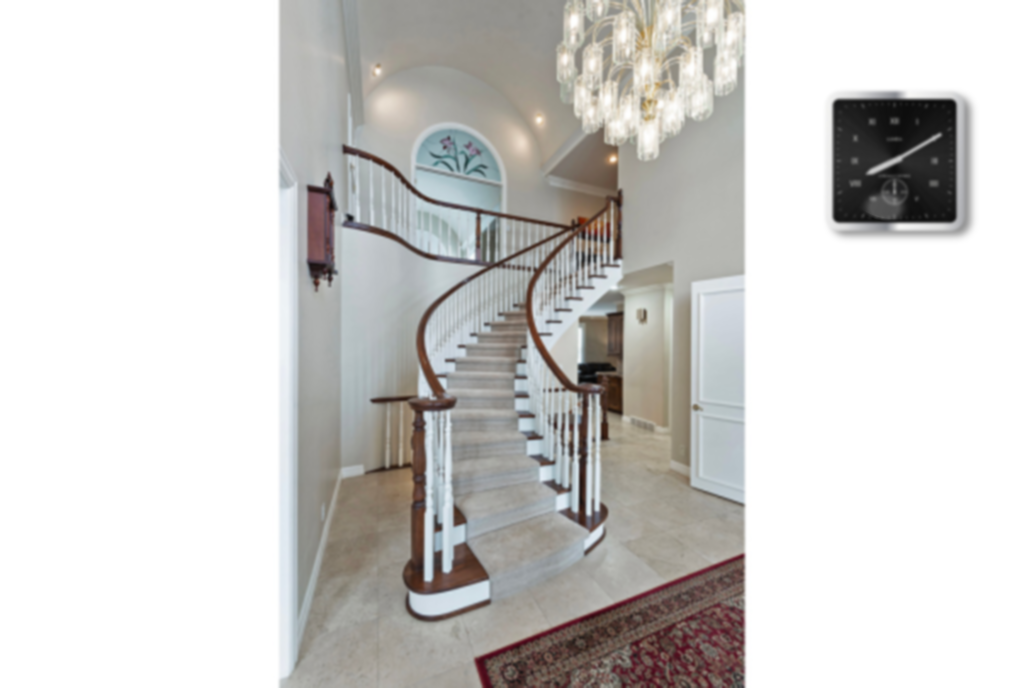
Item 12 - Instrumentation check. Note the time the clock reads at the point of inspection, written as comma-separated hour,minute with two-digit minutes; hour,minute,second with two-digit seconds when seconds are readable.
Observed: 8,10
